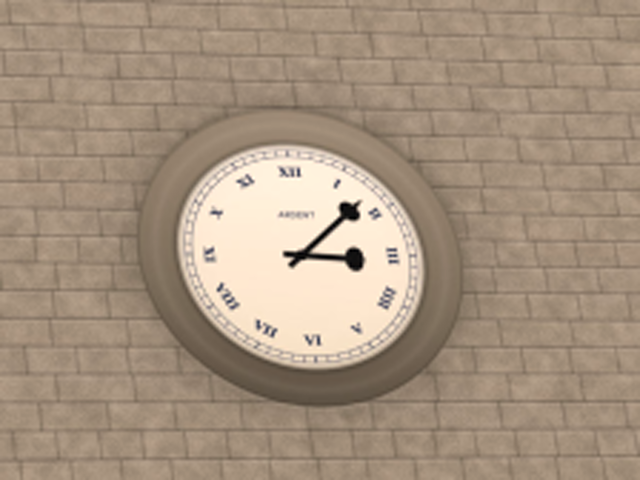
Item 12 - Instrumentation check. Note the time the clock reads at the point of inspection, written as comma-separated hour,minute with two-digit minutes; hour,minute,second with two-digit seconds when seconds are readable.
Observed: 3,08
